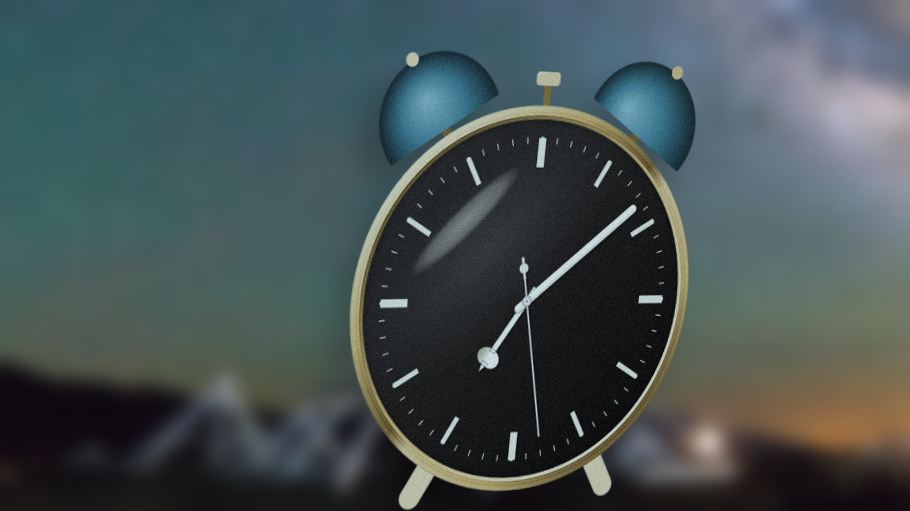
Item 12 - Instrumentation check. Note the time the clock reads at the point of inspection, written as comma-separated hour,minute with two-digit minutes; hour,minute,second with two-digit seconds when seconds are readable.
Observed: 7,08,28
